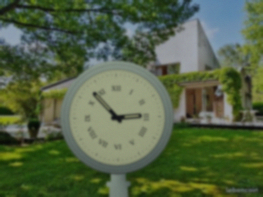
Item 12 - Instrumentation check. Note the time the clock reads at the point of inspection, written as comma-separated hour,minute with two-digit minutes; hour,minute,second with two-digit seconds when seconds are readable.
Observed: 2,53
